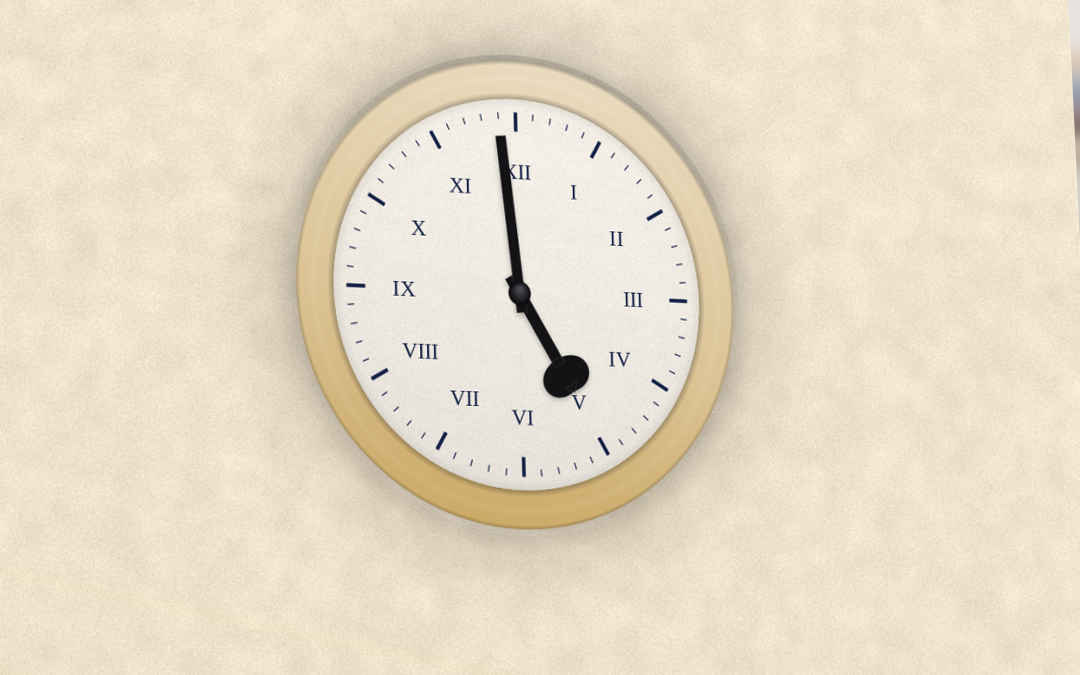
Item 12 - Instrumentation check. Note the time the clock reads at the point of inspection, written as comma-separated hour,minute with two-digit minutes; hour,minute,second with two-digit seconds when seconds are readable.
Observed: 4,59
